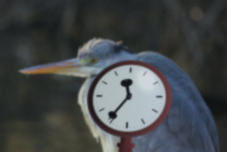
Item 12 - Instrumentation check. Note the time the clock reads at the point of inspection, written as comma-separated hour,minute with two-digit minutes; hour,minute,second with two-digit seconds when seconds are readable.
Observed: 11,36
